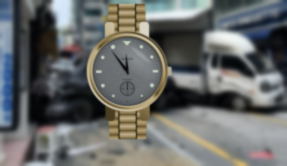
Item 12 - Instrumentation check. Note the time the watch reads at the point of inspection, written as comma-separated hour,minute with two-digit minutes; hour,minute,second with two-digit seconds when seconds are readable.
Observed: 11,54
